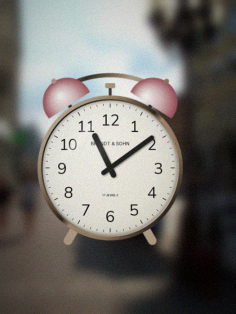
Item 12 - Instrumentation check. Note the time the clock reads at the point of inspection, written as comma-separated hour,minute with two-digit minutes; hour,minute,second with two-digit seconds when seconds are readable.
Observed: 11,09
